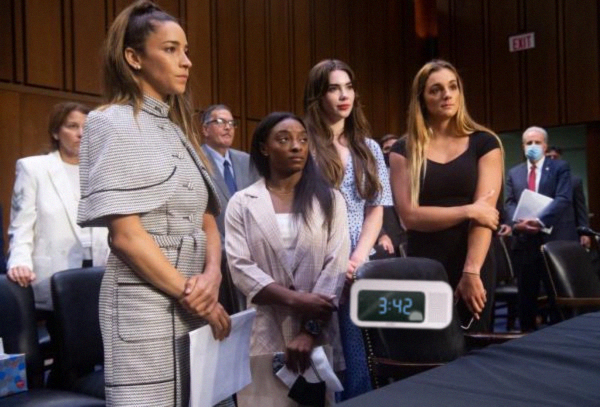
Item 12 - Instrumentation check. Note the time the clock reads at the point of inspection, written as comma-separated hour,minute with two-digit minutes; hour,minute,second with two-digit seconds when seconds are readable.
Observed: 3,42
